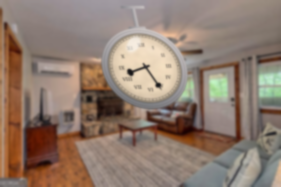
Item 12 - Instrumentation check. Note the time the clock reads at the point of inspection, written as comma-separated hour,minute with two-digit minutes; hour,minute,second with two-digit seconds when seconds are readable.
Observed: 8,26
